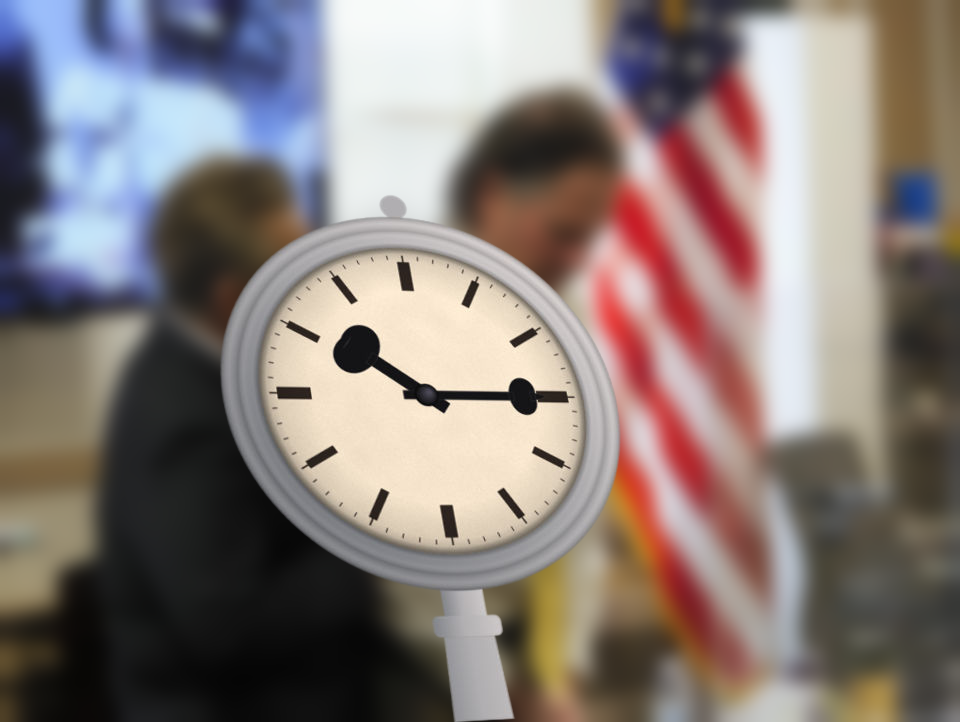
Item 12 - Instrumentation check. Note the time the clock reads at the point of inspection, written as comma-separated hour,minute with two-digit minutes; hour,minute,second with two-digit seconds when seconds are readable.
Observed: 10,15
